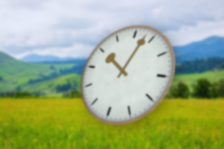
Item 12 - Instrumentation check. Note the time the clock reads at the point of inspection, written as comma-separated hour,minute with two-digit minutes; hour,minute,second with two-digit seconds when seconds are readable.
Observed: 10,03
